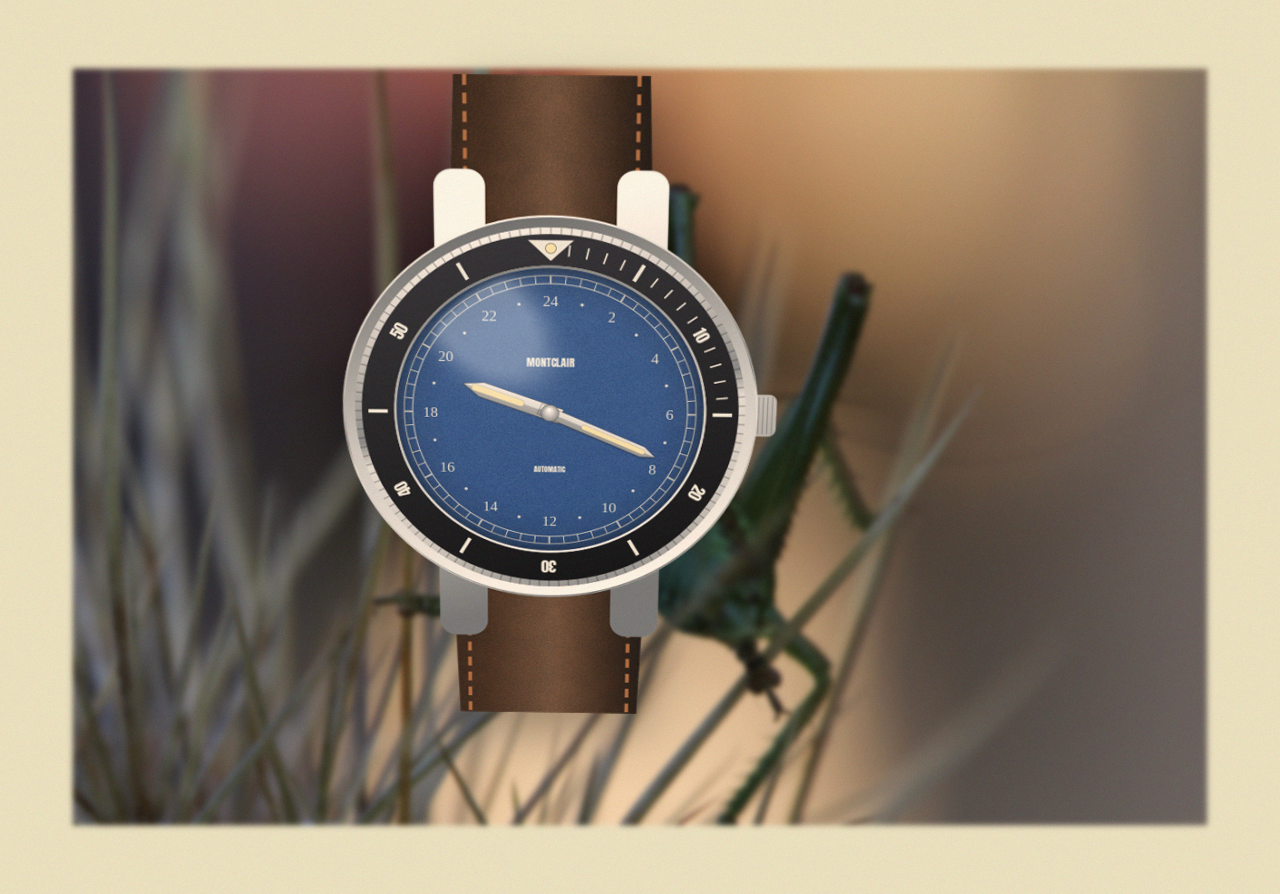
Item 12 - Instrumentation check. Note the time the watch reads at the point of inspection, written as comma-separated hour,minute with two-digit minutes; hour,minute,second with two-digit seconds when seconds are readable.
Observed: 19,19
